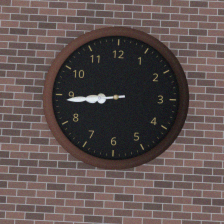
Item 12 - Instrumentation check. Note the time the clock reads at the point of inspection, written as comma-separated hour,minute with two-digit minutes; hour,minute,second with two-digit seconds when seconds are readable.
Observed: 8,44
